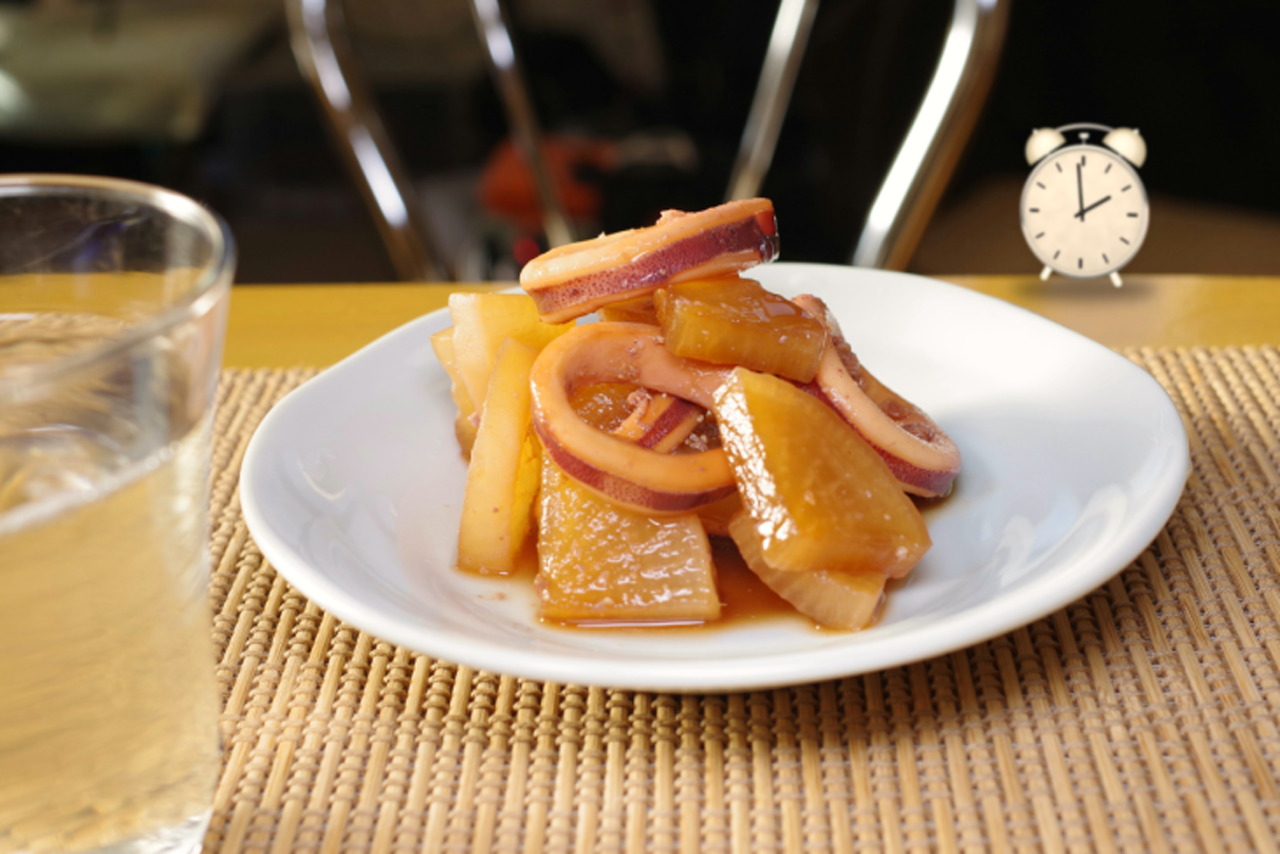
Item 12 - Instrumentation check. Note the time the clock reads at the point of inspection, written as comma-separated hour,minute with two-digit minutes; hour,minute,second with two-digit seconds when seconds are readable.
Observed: 1,59
